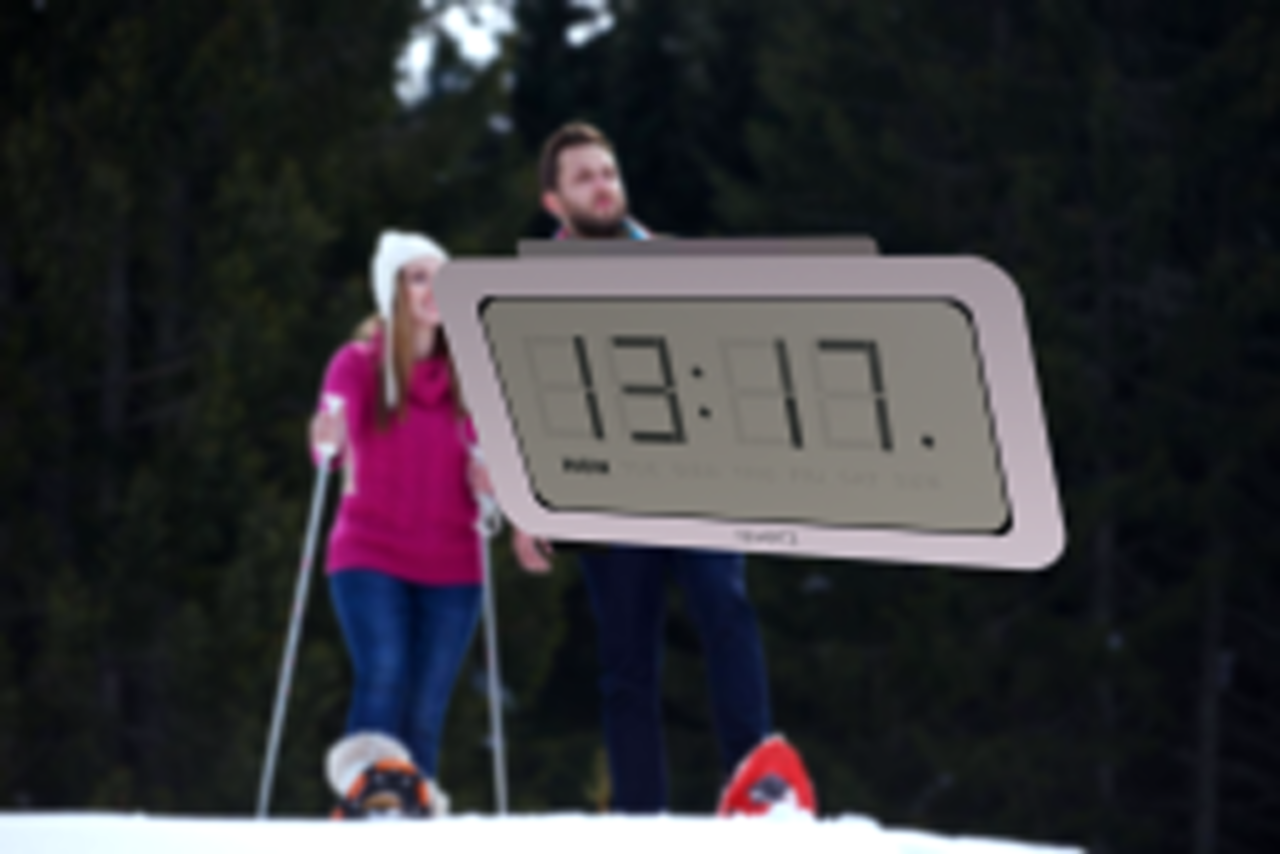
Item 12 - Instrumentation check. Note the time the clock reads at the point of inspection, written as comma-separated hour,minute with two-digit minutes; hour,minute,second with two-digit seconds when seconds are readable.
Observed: 13,17
